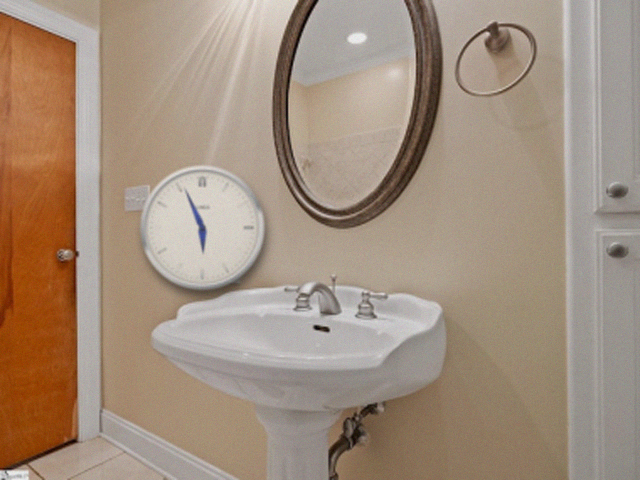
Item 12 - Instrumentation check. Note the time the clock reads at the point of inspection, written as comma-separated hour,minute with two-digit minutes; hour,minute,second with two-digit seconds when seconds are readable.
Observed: 5,56
